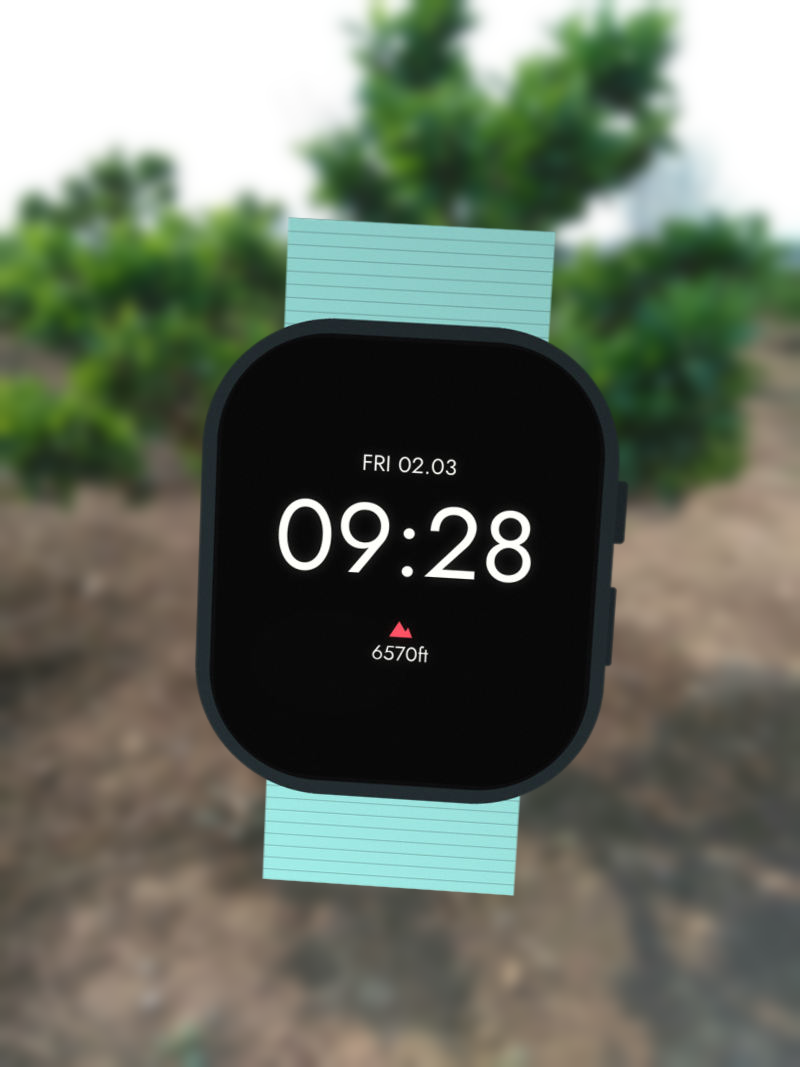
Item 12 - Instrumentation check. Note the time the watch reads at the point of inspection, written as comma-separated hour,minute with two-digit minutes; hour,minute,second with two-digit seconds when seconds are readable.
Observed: 9,28
